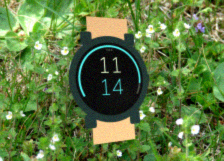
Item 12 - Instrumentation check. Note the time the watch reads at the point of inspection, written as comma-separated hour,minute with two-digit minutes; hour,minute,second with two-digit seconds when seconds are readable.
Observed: 11,14
